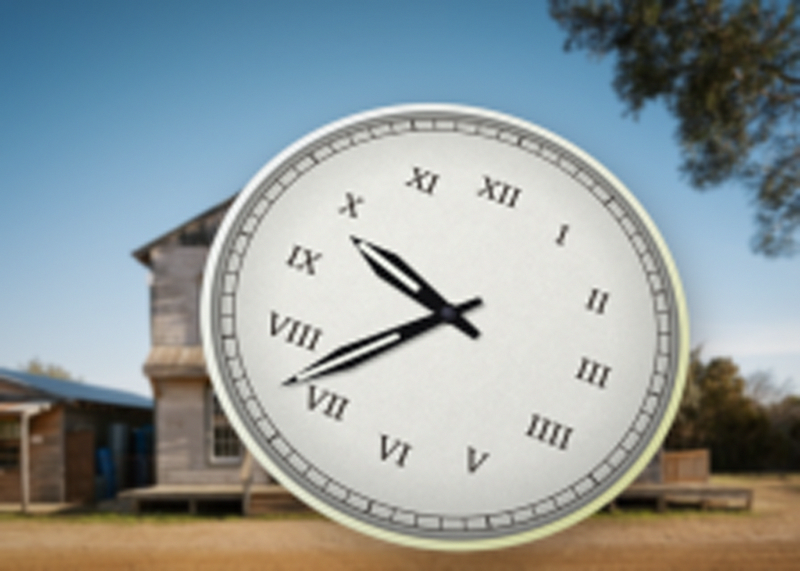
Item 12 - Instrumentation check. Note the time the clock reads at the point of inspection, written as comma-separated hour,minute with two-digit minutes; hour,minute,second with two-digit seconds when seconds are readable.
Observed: 9,37
